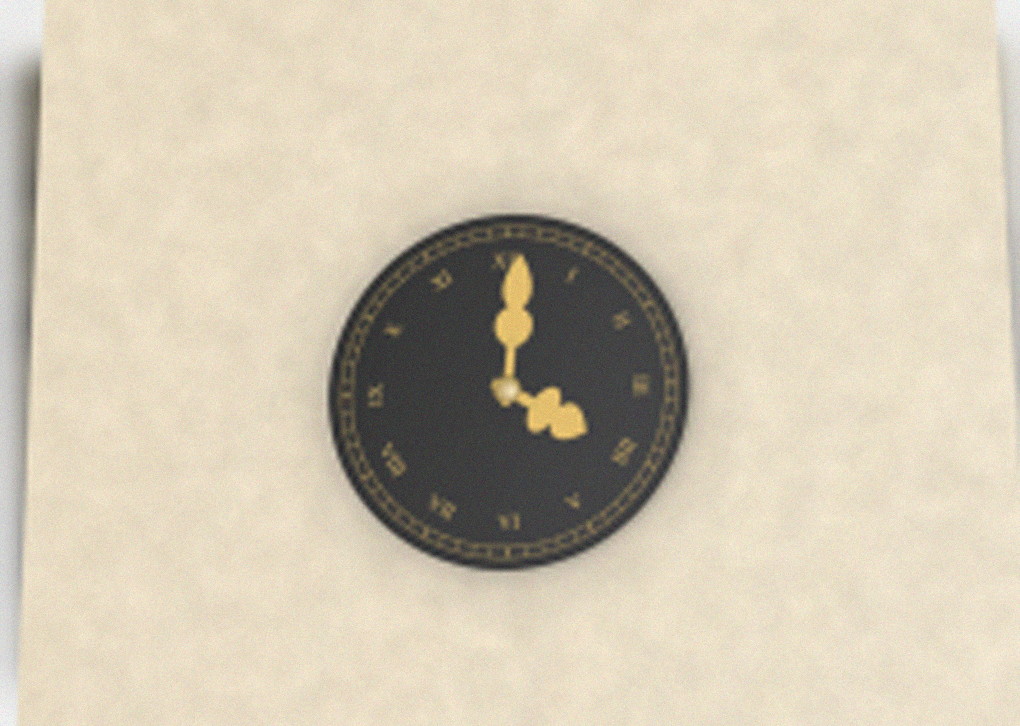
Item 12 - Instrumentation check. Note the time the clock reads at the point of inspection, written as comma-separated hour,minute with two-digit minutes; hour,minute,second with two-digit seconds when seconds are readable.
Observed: 4,01
